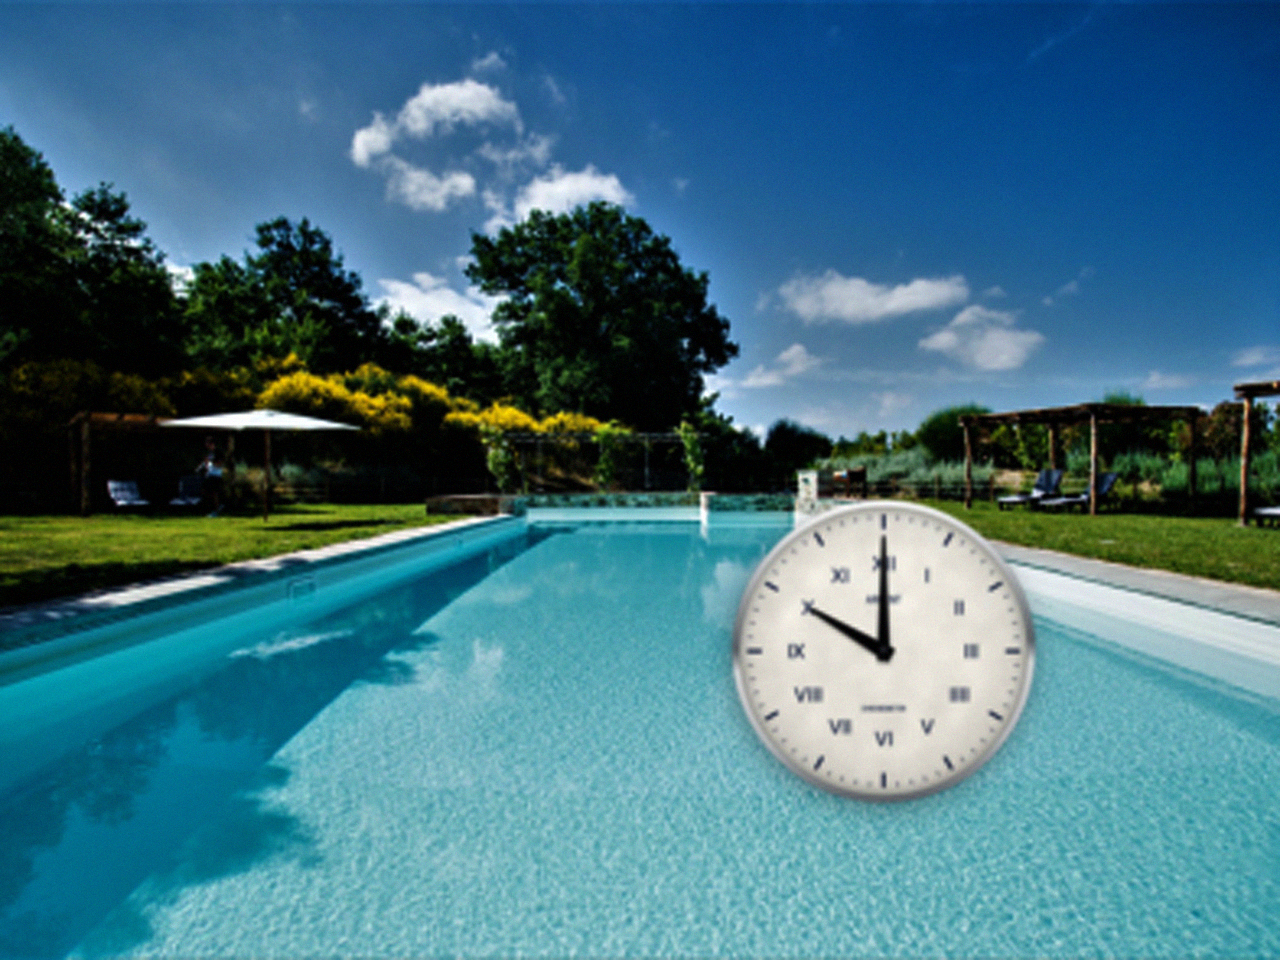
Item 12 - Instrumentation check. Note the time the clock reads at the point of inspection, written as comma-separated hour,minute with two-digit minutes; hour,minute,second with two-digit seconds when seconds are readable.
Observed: 10,00
